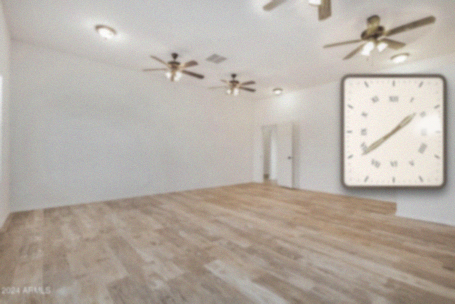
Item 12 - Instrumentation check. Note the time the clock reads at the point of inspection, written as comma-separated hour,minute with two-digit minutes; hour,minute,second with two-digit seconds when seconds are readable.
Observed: 1,39
